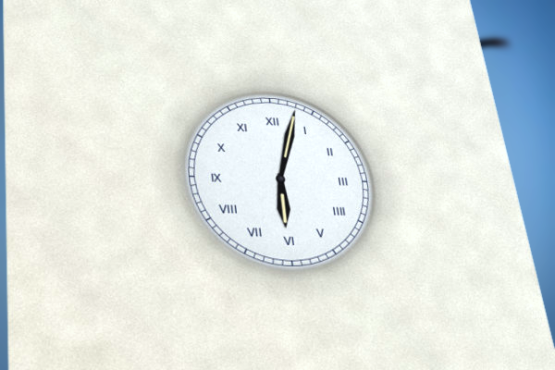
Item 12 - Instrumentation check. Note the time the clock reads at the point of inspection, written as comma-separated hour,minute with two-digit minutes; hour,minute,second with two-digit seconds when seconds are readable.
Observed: 6,03
